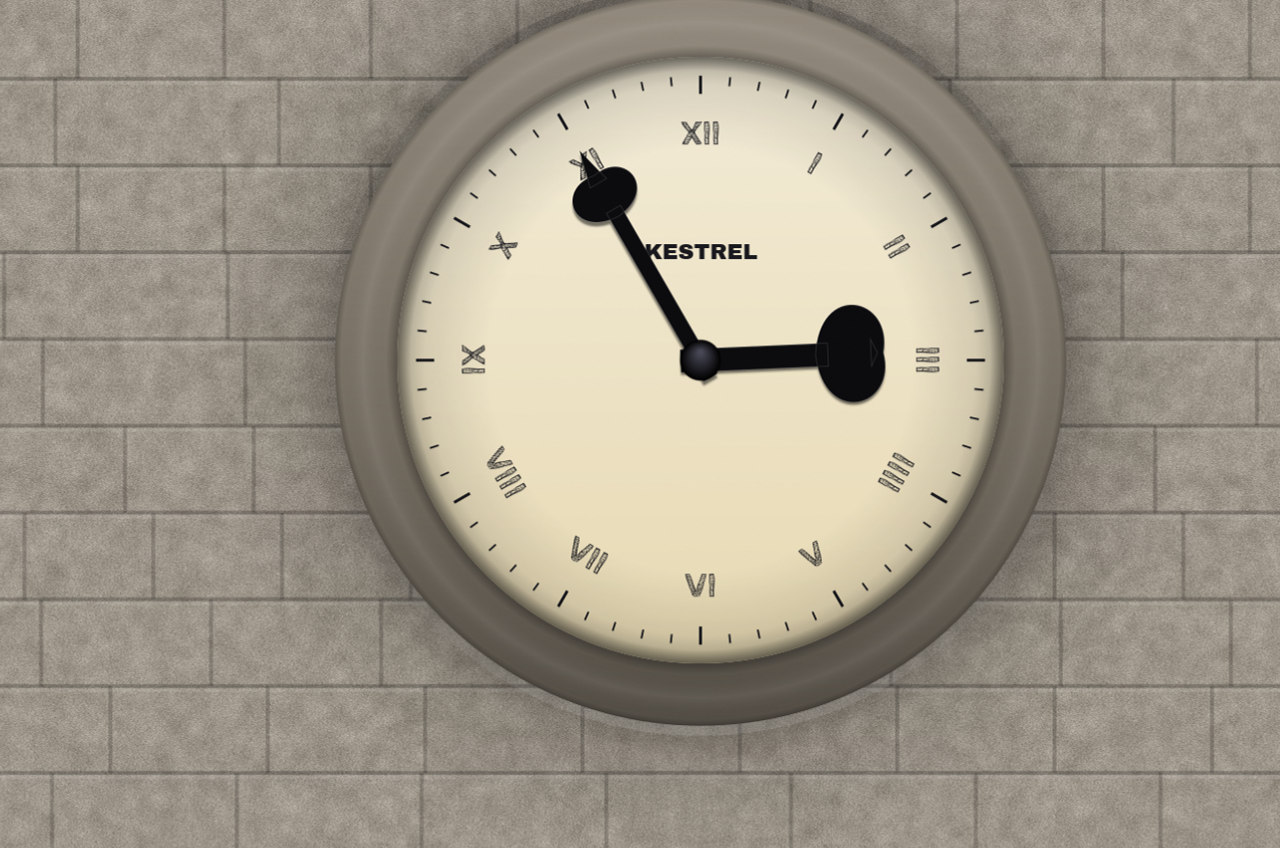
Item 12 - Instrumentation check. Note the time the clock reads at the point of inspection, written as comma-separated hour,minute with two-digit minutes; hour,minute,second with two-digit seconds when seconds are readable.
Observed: 2,55
